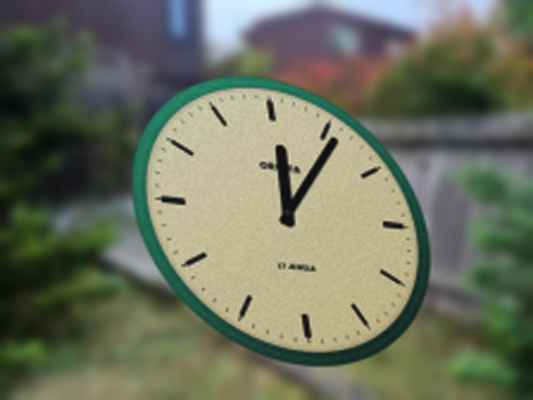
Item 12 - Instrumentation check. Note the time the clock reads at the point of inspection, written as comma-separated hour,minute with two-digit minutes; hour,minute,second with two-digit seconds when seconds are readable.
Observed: 12,06
